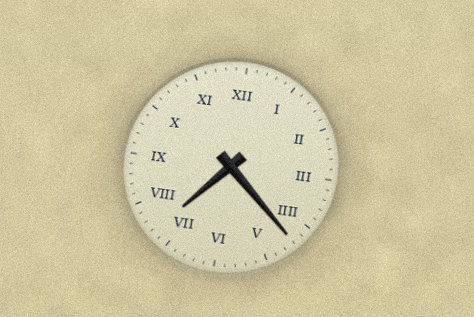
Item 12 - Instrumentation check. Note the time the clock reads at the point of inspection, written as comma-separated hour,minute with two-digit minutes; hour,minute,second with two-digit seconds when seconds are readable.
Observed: 7,22
